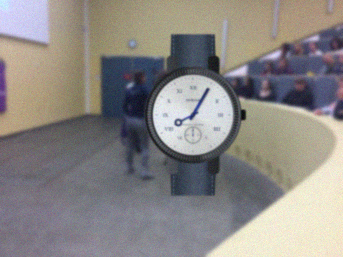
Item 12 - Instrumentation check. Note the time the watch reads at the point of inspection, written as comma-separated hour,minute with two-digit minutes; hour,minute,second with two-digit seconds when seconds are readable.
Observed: 8,05
